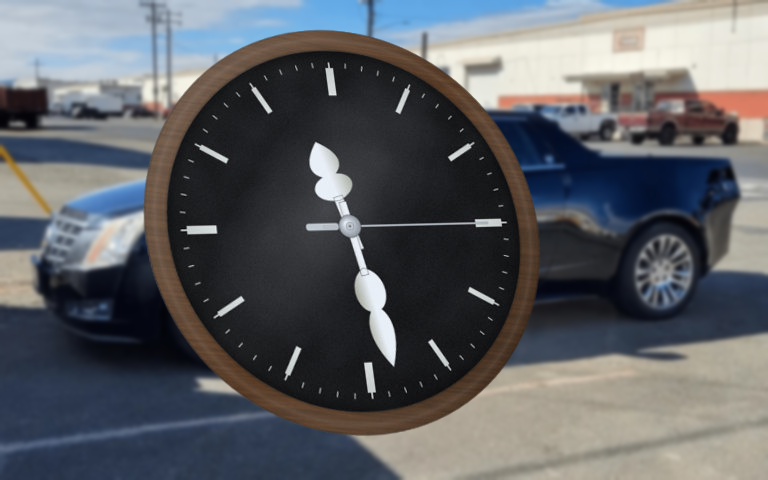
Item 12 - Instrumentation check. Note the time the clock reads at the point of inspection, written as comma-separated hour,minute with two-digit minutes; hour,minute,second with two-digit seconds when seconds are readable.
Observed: 11,28,15
